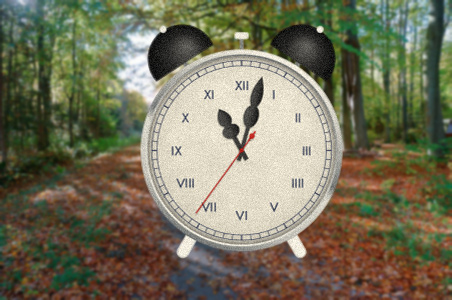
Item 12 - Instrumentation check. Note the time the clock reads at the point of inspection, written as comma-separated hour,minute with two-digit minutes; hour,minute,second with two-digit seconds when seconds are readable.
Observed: 11,02,36
